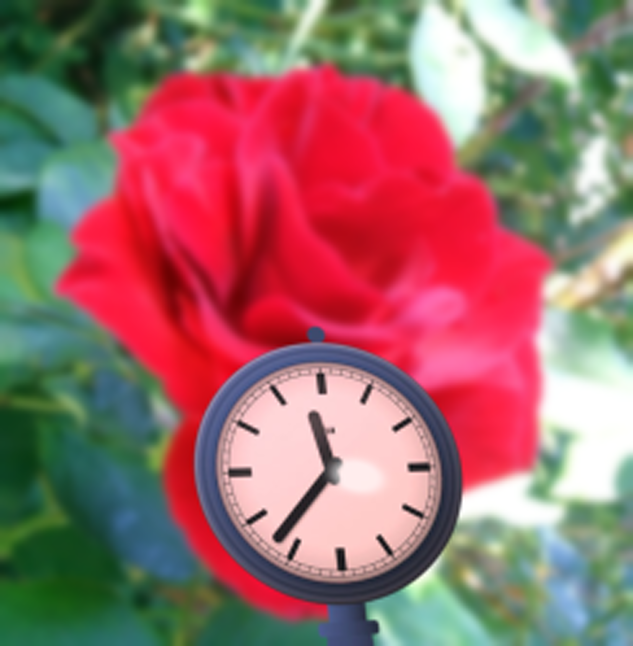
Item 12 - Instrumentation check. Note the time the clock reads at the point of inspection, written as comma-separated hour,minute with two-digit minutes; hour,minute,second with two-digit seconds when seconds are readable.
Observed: 11,37
